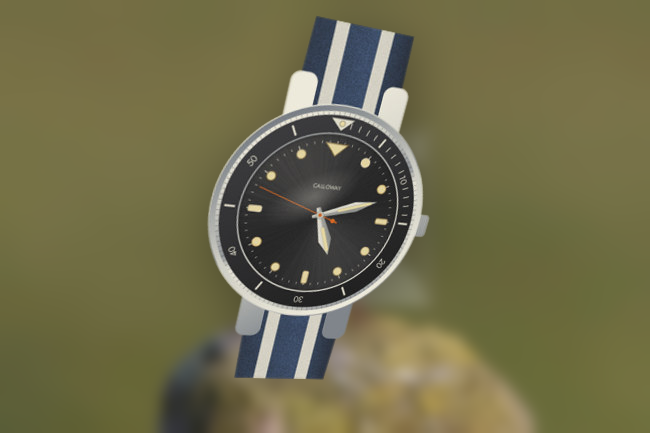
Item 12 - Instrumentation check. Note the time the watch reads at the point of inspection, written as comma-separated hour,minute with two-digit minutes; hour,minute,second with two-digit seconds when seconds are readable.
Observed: 5,11,48
